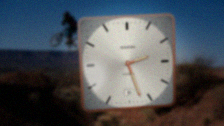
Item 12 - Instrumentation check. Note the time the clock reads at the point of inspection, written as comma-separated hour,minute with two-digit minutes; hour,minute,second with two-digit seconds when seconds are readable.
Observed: 2,27
